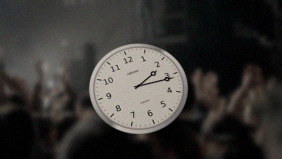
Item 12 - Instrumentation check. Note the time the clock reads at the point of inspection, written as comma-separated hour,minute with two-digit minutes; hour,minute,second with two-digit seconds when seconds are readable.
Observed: 2,16
